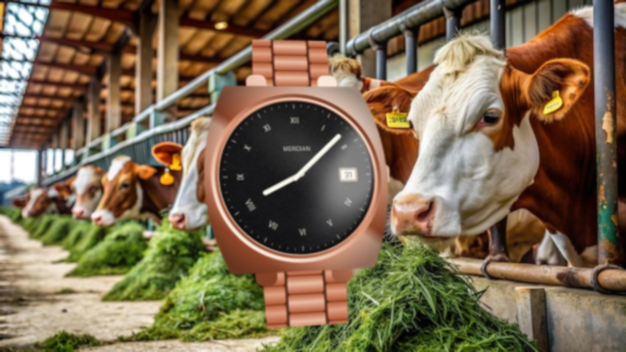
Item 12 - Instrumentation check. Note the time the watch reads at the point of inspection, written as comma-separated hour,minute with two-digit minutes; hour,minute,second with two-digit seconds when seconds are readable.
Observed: 8,08
